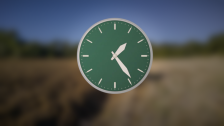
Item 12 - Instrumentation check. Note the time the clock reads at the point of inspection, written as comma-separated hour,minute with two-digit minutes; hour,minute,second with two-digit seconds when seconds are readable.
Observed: 1,24
